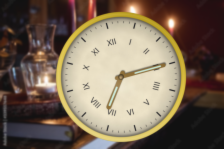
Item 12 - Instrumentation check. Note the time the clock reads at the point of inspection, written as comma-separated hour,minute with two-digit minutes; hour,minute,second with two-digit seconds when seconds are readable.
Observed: 7,15
